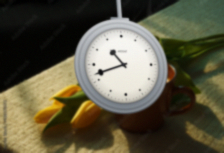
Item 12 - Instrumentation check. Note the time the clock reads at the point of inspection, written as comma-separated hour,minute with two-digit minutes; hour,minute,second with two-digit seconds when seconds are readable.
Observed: 10,42
